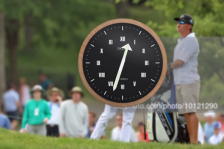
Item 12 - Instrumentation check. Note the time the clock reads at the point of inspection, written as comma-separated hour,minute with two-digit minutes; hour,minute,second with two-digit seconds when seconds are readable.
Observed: 12,33
